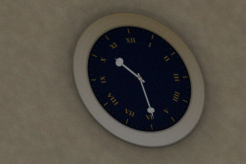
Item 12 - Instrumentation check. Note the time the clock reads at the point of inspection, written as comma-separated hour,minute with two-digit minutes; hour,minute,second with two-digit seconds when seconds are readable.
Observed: 10,29
